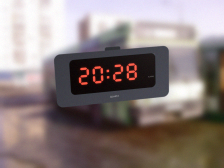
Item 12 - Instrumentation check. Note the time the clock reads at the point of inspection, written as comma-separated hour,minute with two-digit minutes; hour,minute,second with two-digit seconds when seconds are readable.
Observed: 20,28
